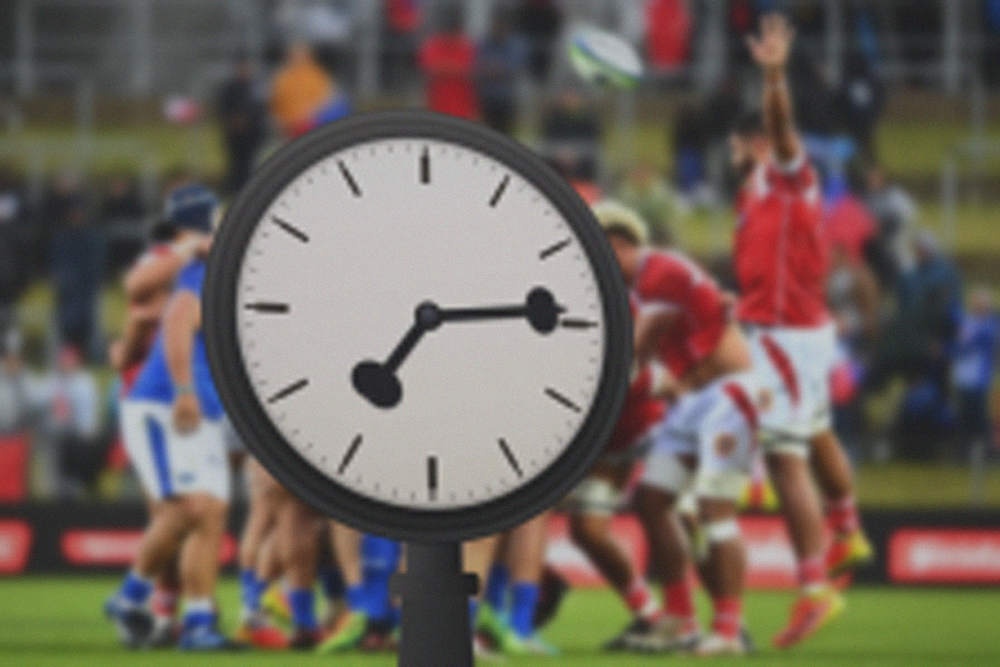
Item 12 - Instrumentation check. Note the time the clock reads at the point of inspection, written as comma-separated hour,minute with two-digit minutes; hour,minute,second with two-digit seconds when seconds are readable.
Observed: 7,14
